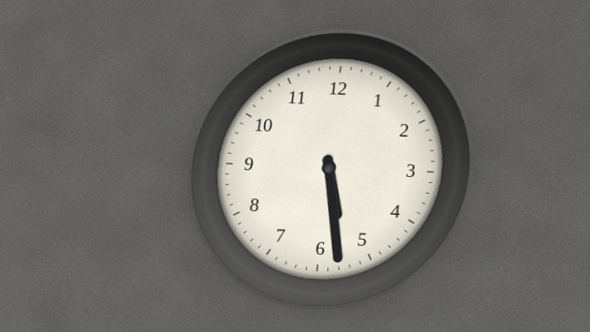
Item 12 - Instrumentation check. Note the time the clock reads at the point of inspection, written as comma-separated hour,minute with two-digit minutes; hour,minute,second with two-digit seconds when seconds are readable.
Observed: 5,28
